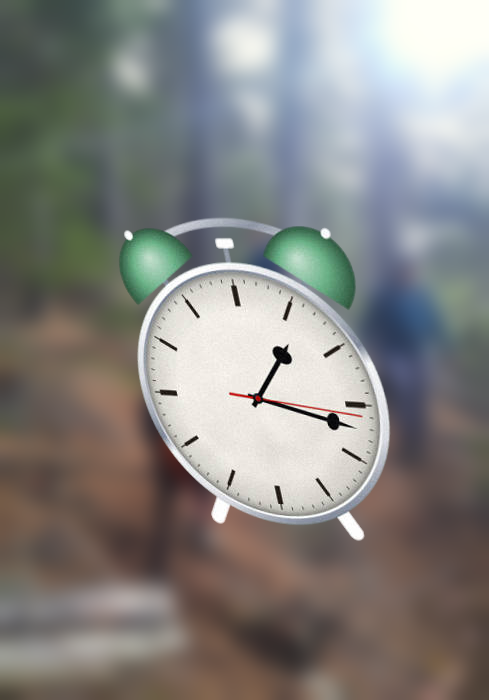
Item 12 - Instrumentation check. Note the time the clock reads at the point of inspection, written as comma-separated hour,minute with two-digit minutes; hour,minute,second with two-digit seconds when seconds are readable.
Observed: 1,17,16
